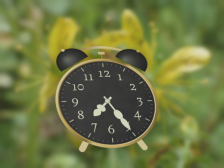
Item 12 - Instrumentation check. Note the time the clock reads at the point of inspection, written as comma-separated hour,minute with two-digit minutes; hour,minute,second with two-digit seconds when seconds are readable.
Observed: 7,25
